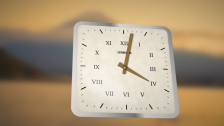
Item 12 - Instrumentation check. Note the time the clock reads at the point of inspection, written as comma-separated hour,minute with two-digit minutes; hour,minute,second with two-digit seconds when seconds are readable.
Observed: 4,02
